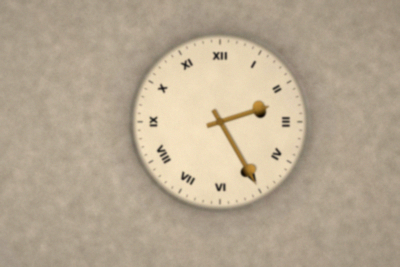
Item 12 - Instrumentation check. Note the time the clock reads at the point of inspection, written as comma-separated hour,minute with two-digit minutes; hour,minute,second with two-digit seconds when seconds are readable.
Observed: 2,25
